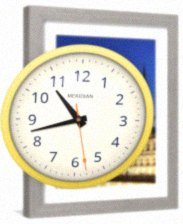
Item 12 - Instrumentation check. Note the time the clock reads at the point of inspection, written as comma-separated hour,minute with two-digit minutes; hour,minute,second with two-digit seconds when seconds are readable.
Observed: 10,42,28
